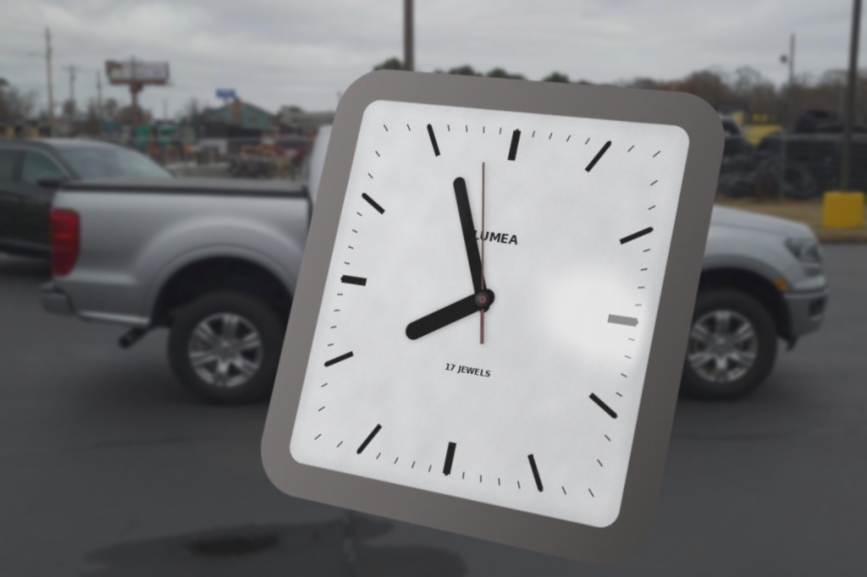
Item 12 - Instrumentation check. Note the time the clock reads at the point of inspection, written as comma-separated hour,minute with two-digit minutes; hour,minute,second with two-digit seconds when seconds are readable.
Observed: 7,55,58
